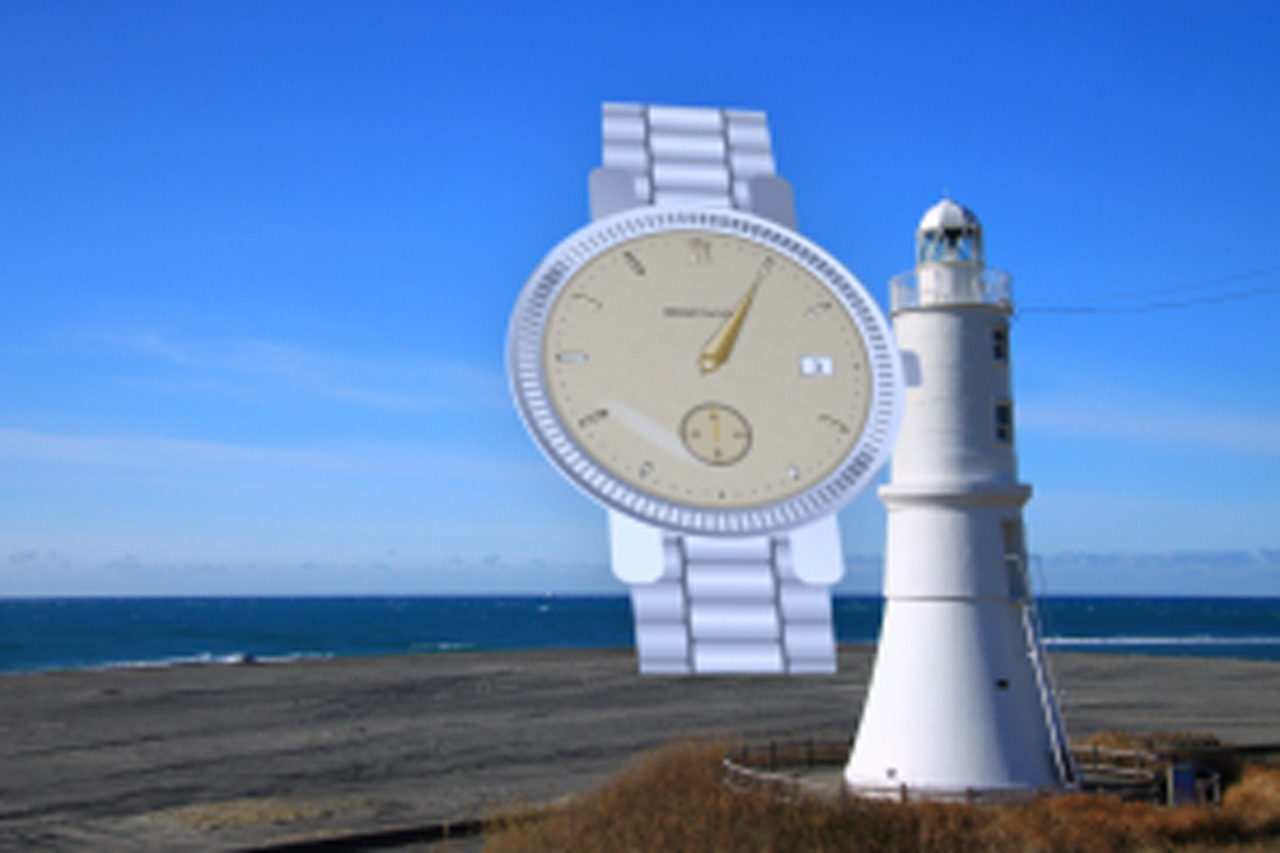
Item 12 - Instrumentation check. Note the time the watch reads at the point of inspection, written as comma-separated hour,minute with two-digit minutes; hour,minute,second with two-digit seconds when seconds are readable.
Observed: 1,05
